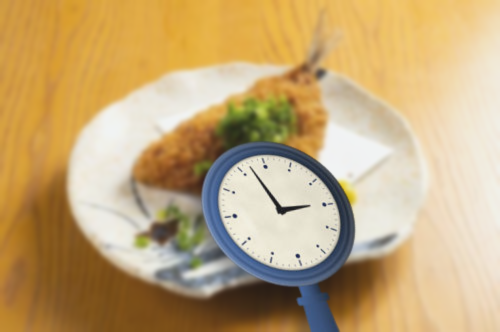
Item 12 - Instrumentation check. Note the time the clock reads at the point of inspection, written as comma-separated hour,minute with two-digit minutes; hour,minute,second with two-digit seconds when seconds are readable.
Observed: 2,57
